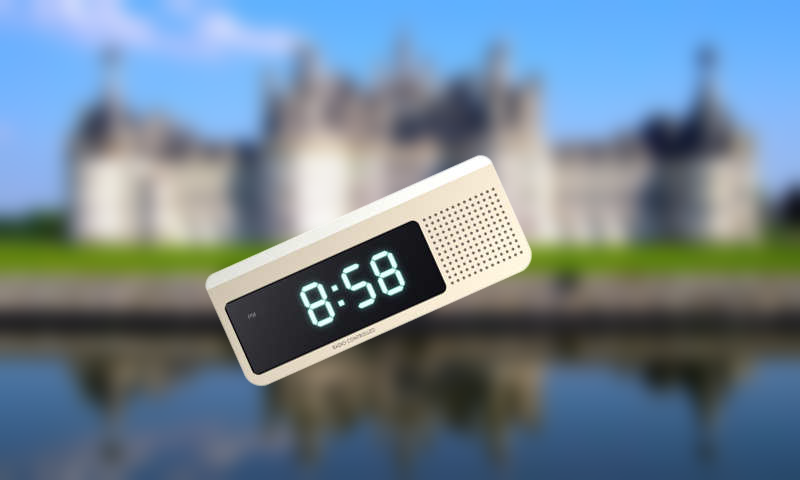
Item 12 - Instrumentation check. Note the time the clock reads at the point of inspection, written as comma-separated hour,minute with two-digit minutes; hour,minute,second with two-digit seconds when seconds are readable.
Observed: 8,58
